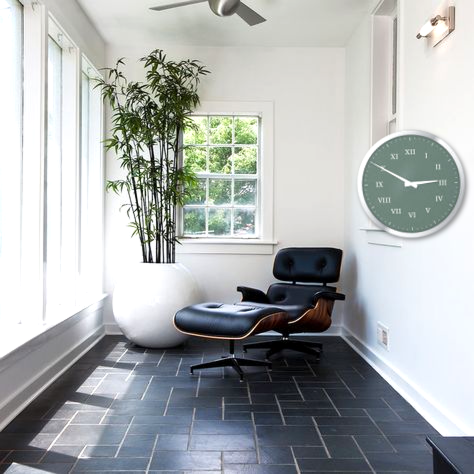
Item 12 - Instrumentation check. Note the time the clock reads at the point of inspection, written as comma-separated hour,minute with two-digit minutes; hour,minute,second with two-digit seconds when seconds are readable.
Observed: 2,50
